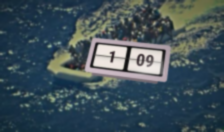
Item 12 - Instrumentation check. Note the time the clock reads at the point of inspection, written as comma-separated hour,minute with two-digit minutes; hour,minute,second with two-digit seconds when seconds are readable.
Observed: 1,09
